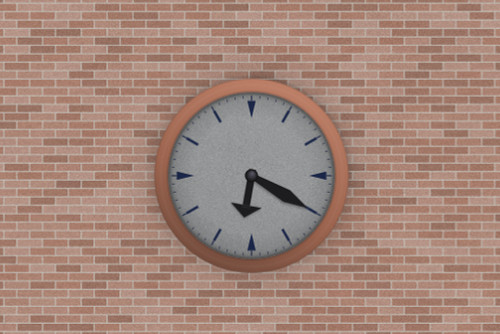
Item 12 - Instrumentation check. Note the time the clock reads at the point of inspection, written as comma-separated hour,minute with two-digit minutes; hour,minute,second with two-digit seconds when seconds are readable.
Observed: 6,20
